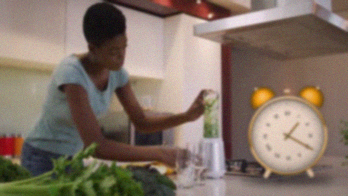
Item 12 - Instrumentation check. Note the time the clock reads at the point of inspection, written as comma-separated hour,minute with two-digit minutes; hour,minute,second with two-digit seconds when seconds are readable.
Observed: 1,20
